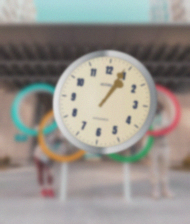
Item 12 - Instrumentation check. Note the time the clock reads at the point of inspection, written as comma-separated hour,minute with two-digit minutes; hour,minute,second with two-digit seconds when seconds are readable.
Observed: 1,04
